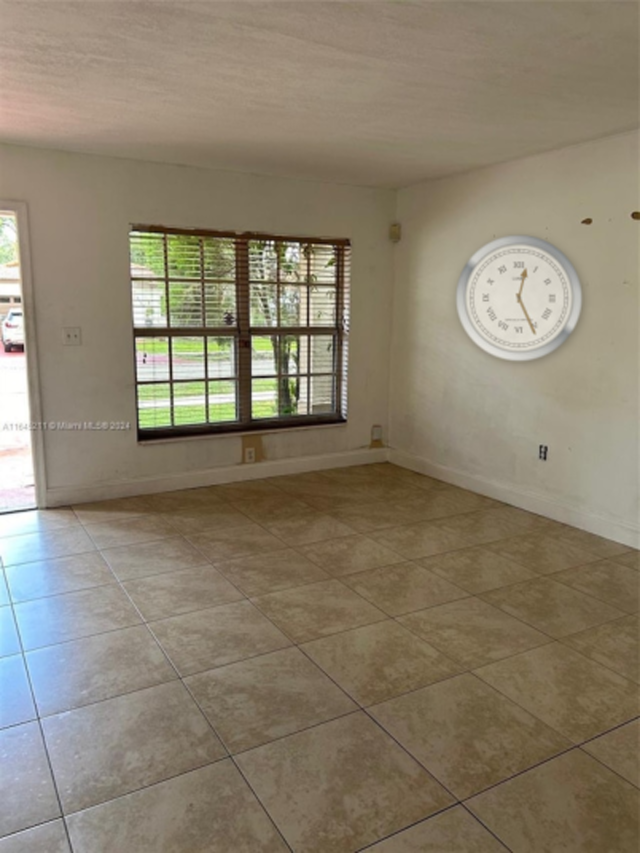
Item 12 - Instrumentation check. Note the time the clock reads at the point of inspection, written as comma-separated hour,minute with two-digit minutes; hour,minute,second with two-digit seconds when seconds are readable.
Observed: 12,26
